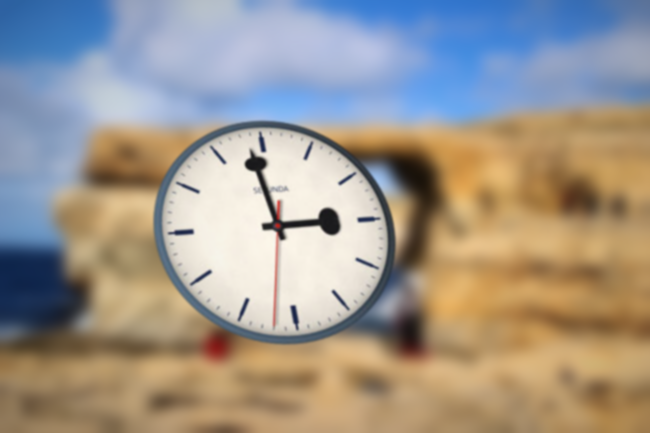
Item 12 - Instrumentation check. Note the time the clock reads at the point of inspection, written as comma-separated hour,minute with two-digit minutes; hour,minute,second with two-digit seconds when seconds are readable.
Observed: 2,58,32
